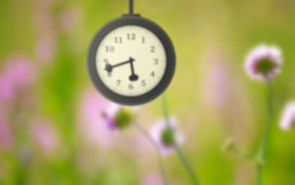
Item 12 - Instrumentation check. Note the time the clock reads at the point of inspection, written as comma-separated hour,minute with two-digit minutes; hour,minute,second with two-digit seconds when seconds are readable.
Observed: 5,42
